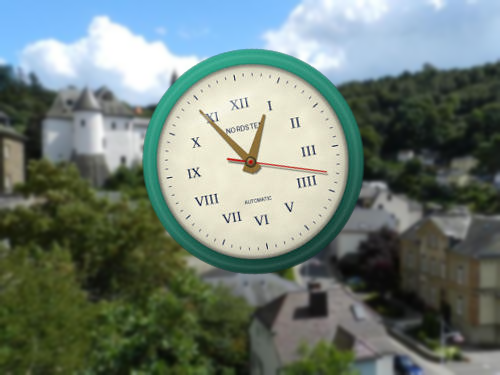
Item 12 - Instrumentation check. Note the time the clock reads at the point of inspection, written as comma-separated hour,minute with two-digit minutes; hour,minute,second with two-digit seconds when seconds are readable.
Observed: 12,54,18
